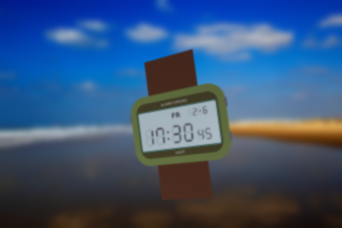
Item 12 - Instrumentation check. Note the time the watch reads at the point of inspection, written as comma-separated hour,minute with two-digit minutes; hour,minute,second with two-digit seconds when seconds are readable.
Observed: 17,30,45
